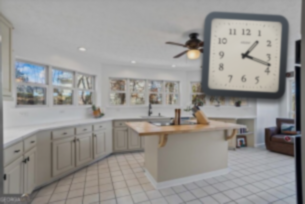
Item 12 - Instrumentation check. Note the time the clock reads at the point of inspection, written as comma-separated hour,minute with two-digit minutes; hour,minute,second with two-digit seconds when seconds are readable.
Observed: 1,18
